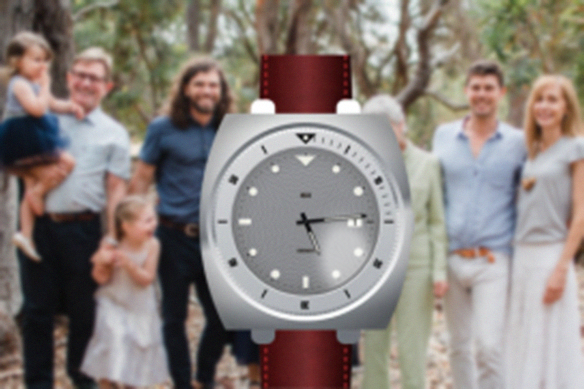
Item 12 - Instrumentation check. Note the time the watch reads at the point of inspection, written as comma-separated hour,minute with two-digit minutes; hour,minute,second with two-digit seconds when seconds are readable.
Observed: 5,14
